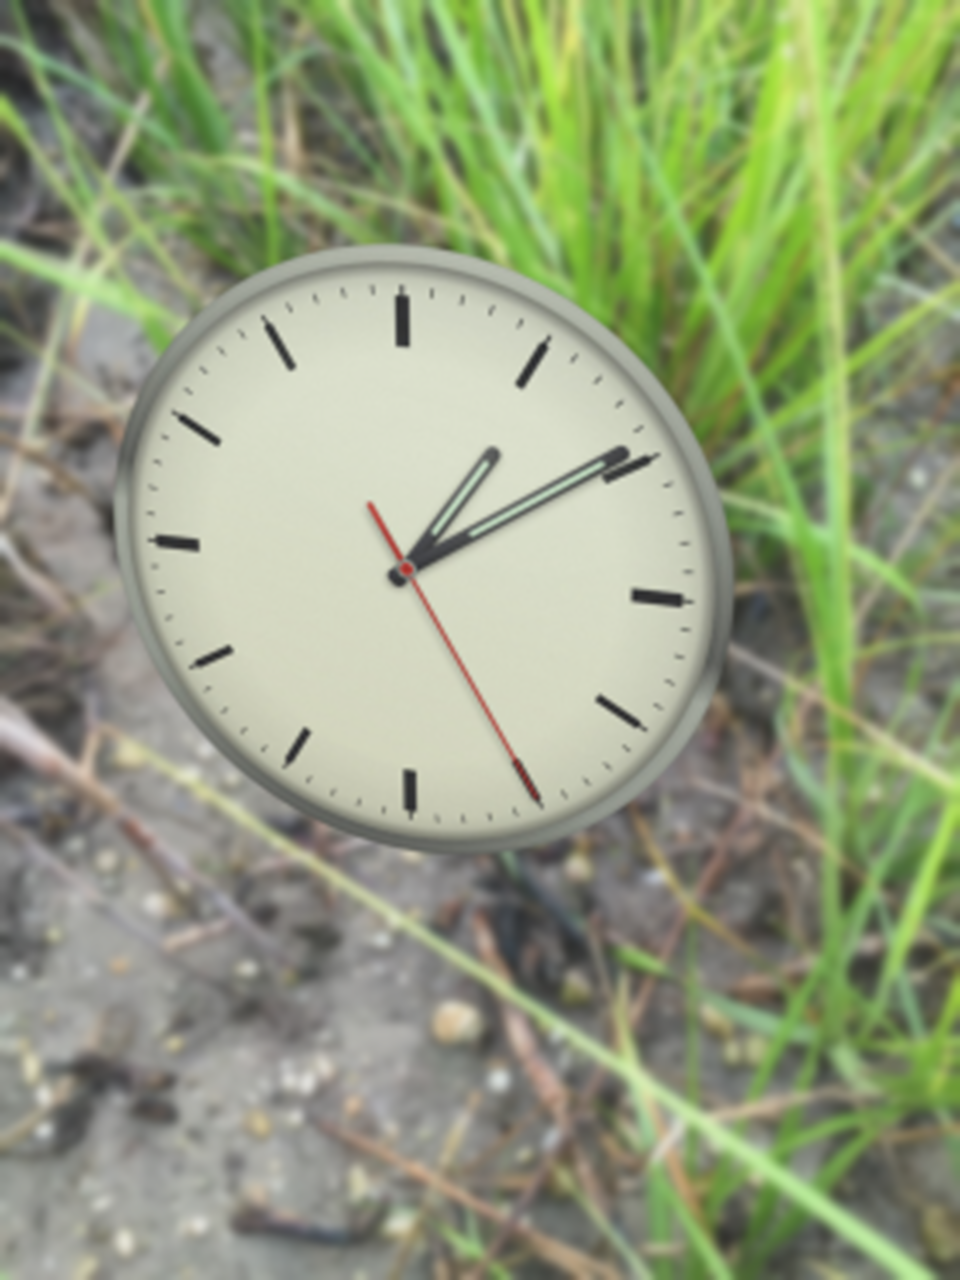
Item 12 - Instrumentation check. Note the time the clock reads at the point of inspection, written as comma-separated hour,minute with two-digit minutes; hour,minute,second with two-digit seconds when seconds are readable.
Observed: 1,09,25
